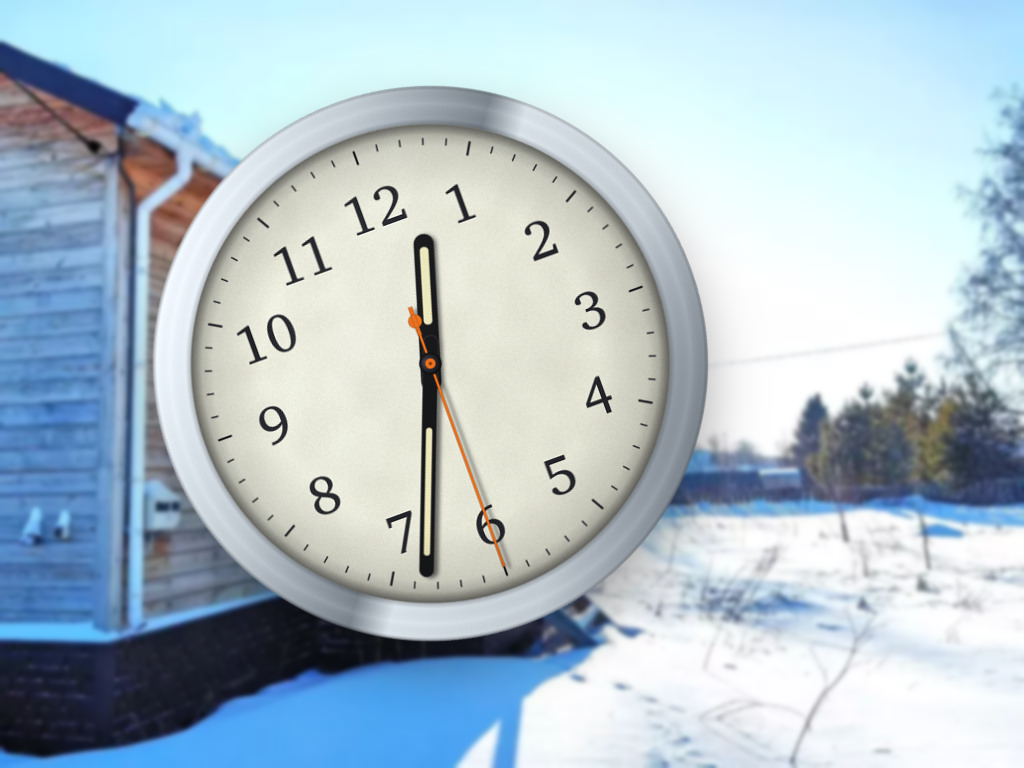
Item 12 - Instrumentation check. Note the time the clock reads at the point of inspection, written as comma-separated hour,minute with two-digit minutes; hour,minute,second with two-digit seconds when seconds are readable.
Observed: 12,33,30
